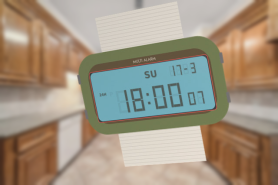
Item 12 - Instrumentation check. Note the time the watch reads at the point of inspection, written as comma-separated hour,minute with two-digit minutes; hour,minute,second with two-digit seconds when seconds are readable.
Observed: 18,00,07
